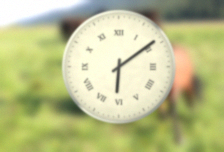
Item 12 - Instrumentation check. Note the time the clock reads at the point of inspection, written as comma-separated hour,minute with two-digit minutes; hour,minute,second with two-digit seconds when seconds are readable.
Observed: 6,09
